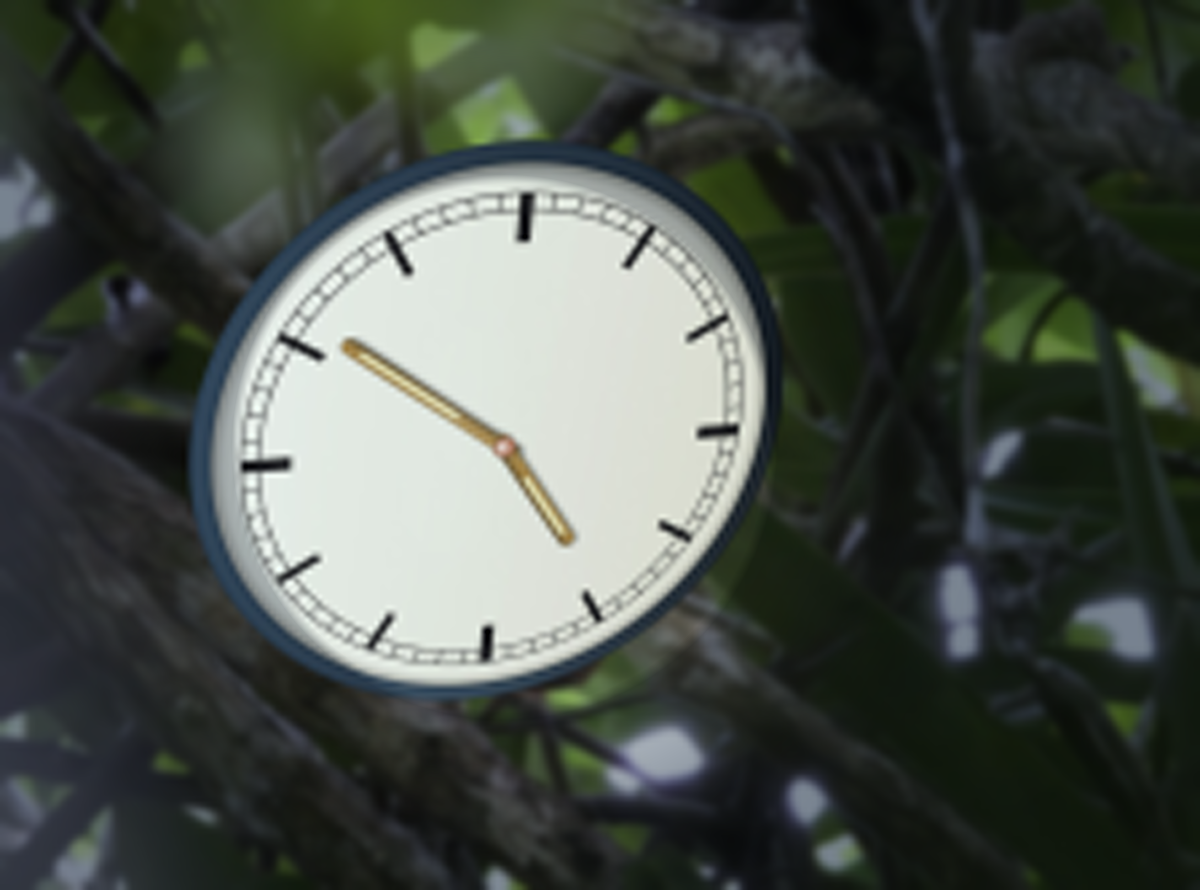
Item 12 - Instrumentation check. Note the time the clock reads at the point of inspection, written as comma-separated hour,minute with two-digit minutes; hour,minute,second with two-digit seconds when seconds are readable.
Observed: 4,51
